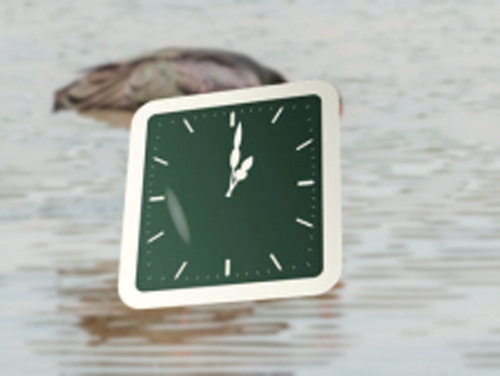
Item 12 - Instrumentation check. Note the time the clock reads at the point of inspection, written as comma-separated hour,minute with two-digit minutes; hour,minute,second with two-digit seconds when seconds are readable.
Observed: 1,01
